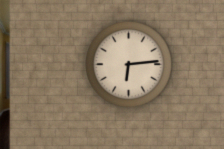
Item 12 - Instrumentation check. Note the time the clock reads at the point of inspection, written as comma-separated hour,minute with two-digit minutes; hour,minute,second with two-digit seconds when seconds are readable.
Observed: 6,14
